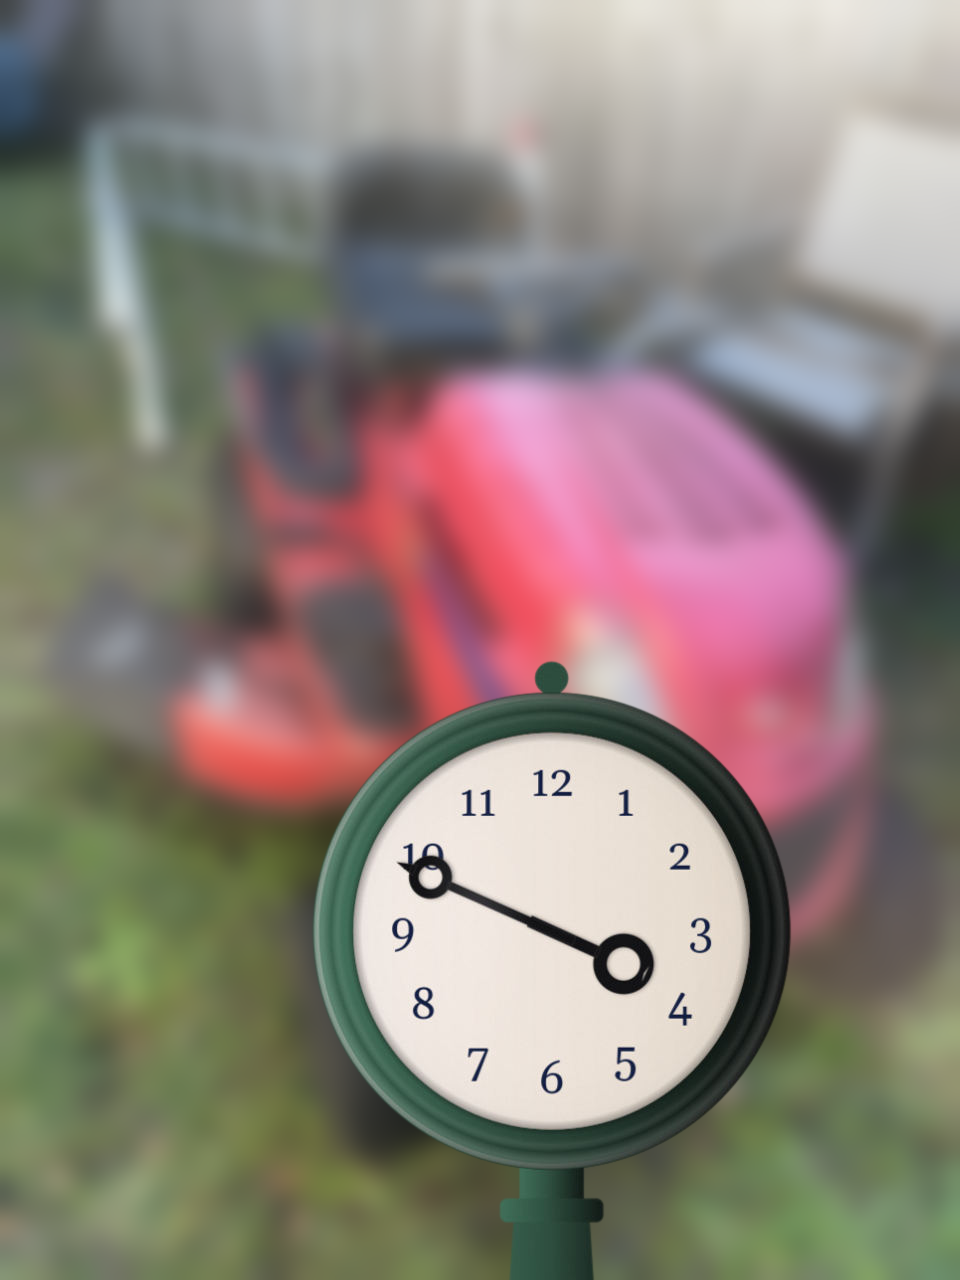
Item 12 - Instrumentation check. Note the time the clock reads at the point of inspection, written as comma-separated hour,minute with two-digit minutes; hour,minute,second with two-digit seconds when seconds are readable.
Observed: 3,49
